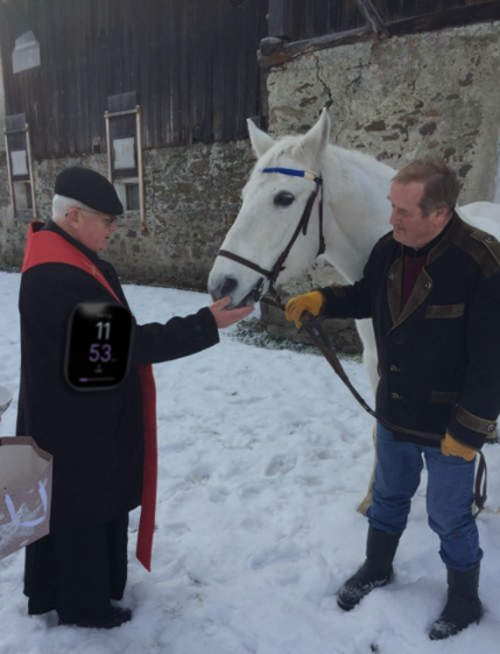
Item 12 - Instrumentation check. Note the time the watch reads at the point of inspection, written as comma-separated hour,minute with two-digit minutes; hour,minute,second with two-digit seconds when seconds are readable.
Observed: 11,53
